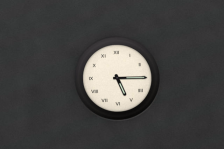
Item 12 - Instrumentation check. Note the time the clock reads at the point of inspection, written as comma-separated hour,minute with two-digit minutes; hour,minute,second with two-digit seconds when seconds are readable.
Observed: 5,15
